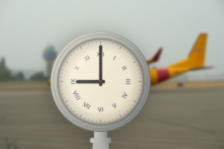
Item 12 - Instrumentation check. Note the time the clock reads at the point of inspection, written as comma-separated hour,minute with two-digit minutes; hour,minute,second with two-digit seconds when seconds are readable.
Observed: 9,00
